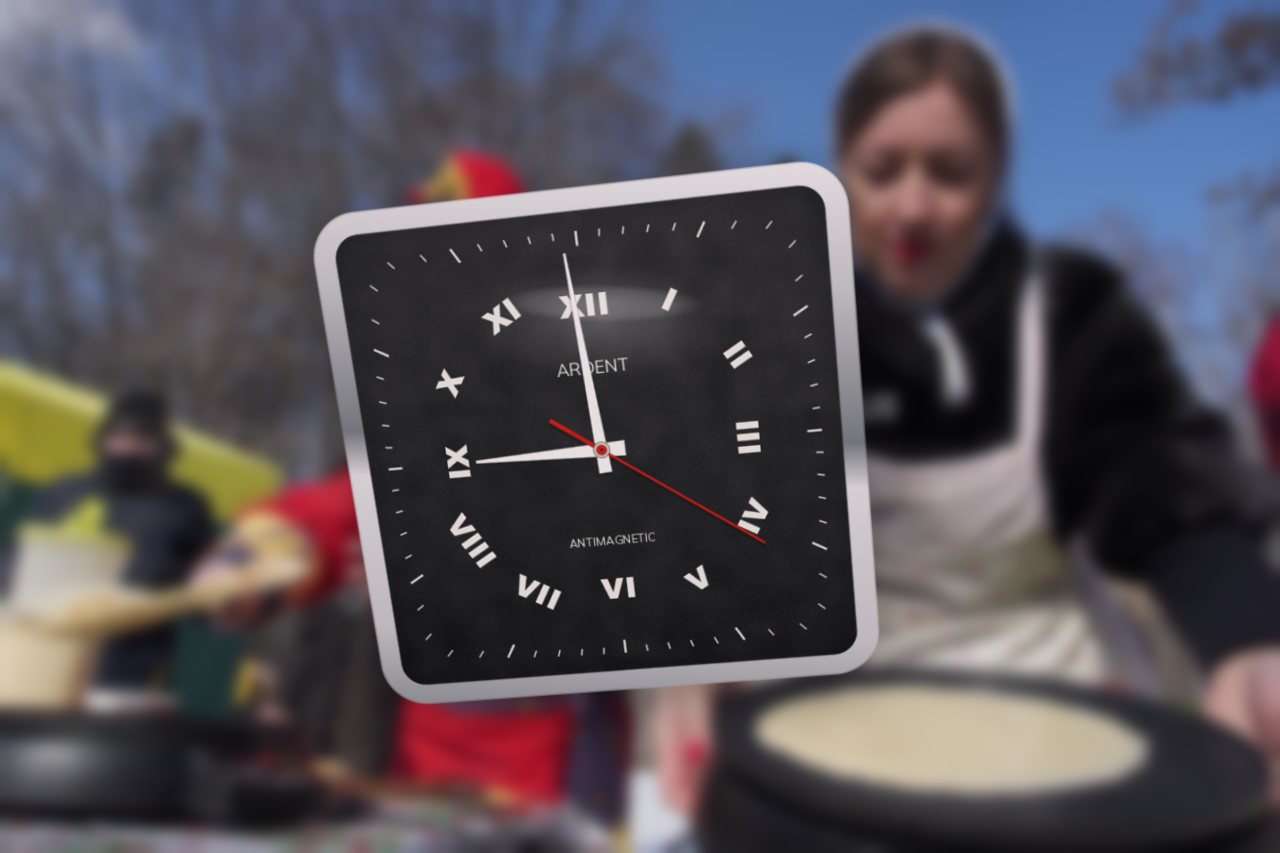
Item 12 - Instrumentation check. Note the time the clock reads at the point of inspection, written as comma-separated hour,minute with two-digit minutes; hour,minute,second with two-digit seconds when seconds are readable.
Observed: 8,59,21
